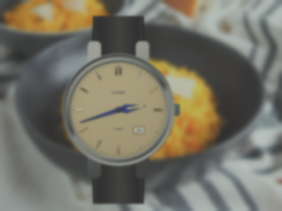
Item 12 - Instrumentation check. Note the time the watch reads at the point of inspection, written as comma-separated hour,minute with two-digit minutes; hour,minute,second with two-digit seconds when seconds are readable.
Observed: 2,42
